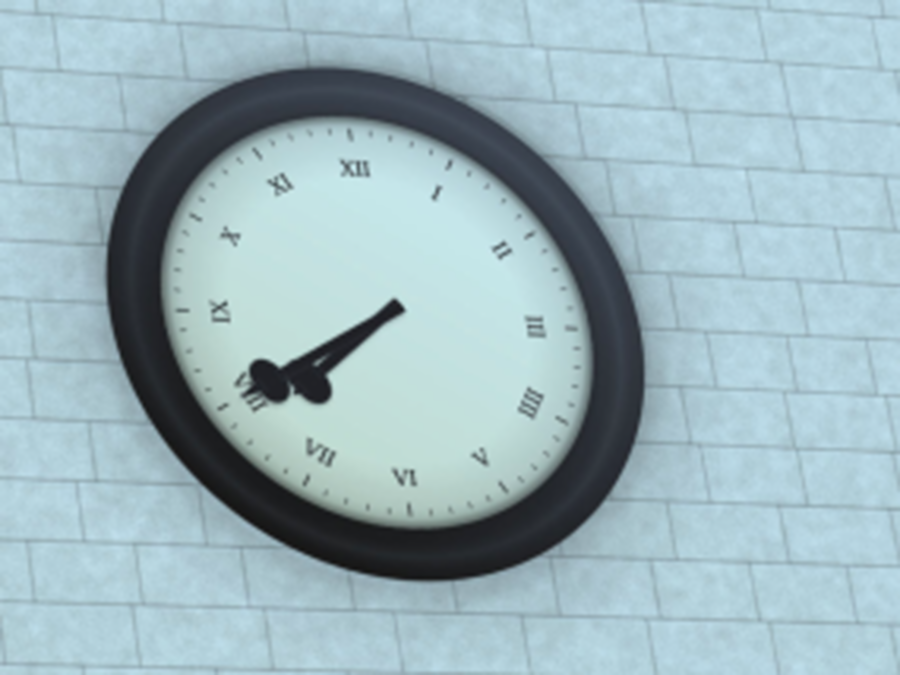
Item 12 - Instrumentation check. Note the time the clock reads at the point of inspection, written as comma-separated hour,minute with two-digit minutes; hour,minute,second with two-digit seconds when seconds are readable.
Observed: 7,40
